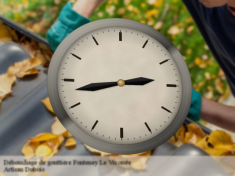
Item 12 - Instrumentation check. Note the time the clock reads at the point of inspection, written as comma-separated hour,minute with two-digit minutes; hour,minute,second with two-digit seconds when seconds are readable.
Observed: 2,43
